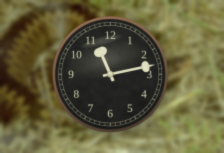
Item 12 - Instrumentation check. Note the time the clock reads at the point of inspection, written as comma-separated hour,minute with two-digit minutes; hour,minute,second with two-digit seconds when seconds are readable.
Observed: 11,13
